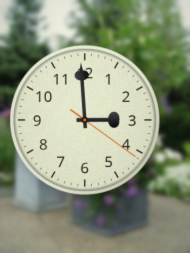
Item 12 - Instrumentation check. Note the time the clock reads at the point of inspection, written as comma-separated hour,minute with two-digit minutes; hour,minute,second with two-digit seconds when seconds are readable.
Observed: 2,59,21
